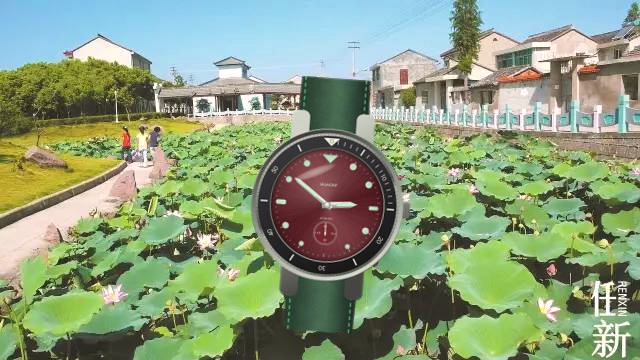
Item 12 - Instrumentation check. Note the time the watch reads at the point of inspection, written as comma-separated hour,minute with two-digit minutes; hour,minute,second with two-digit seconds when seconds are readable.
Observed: 2,51
